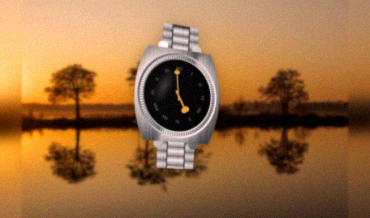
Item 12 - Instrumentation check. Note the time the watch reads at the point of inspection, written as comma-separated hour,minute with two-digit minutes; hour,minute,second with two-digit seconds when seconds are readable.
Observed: 4,59
